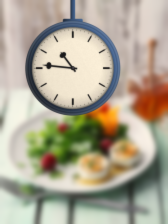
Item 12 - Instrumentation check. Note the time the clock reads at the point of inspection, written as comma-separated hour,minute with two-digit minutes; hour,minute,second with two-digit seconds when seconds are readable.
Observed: 10,46
